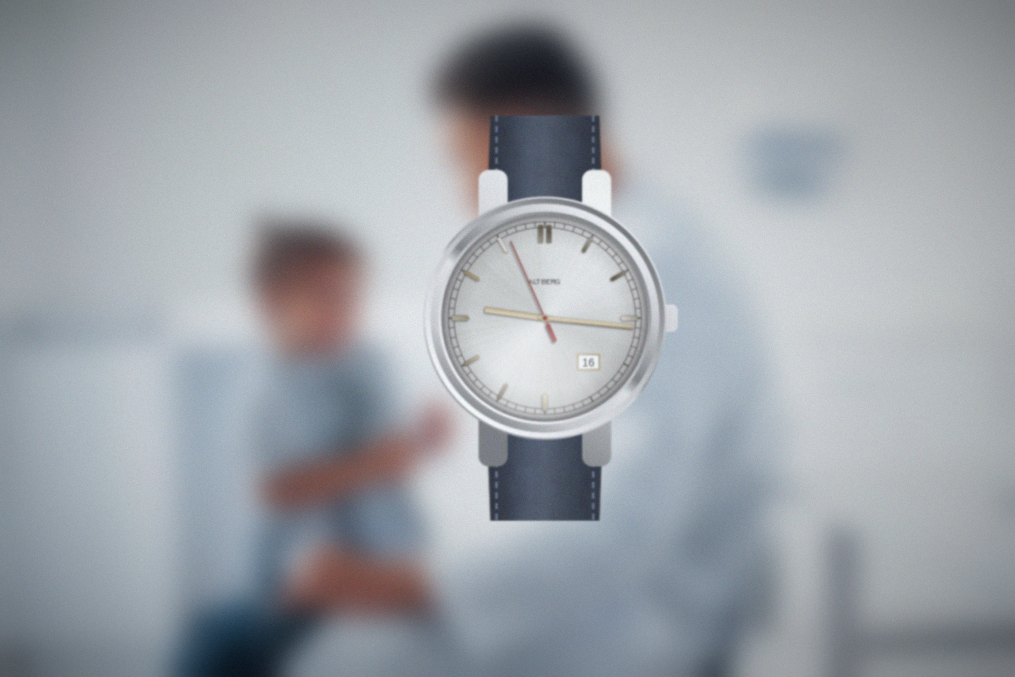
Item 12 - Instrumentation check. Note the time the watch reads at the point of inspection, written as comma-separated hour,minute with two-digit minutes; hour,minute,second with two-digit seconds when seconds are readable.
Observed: 9,15,56
